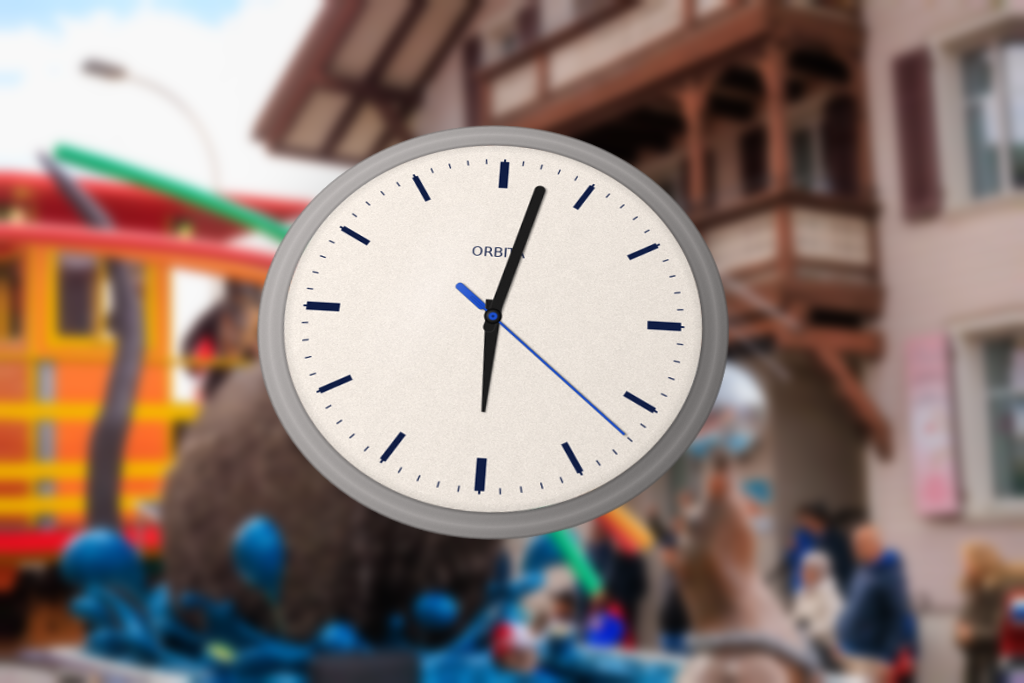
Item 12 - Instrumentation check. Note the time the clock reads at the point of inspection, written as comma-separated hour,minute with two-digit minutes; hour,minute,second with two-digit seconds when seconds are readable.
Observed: 6,02,22
